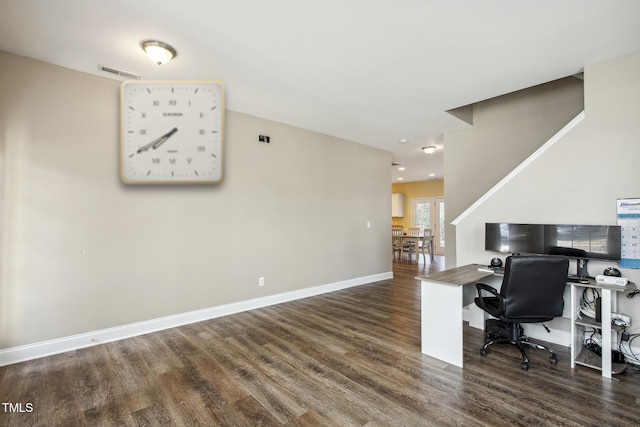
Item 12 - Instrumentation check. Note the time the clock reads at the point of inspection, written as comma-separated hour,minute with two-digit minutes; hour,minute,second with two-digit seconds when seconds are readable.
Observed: 7,40
